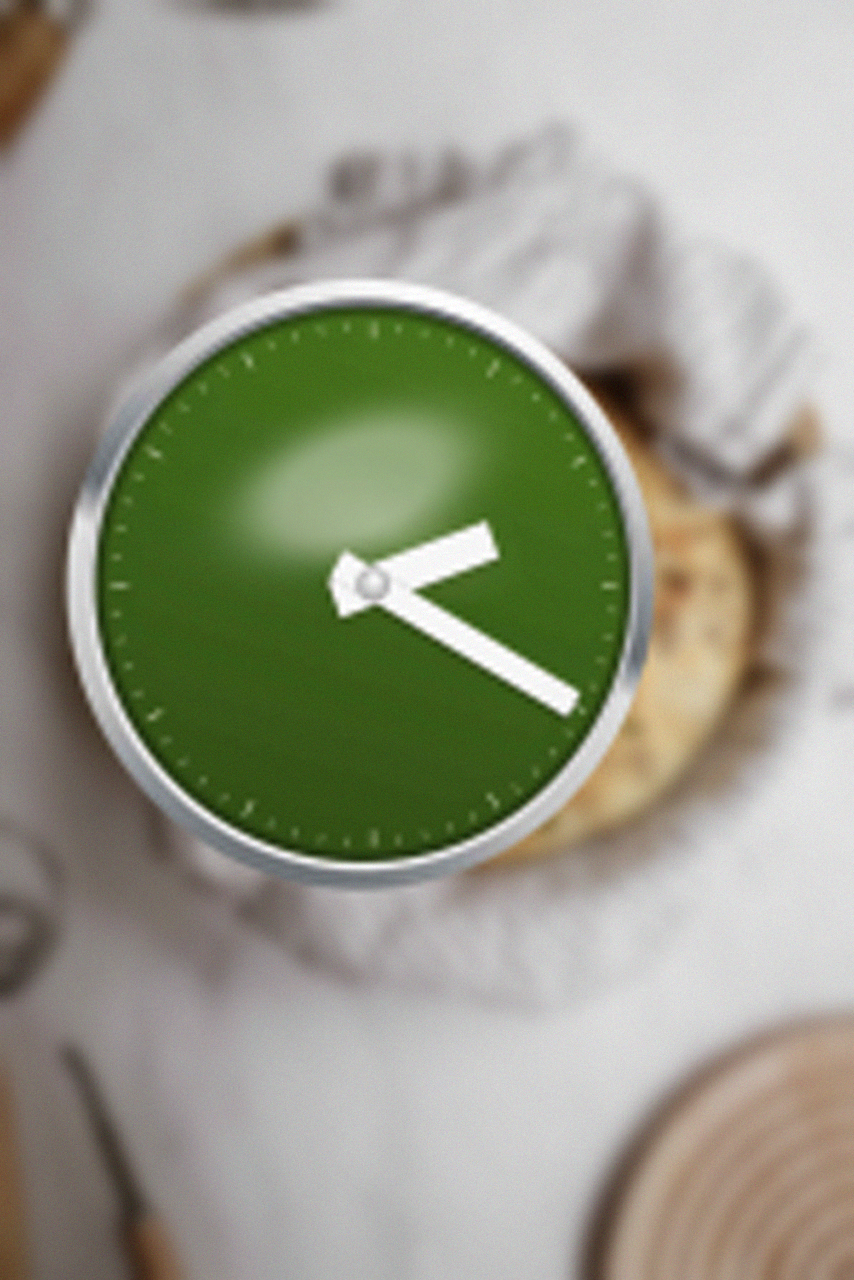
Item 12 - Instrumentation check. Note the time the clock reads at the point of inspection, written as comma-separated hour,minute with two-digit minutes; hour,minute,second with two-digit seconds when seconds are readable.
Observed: 2,20
